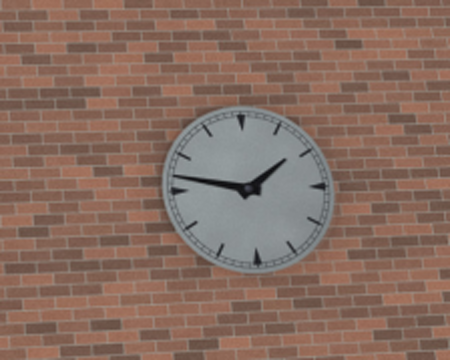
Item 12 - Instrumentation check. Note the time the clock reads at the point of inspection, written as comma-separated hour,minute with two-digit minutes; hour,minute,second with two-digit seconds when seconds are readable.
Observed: 1,47
